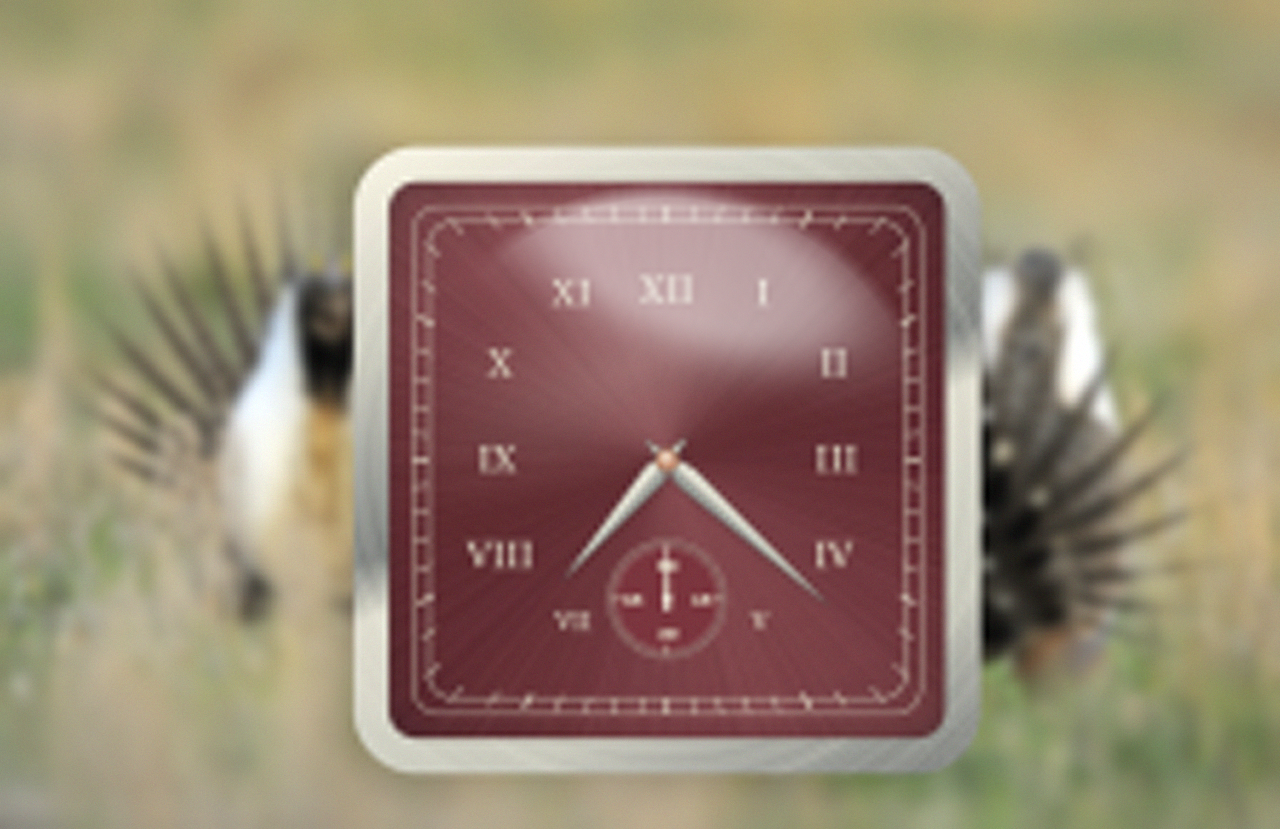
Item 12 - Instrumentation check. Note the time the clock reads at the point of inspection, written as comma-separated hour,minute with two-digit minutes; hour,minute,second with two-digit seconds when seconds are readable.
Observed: 7,22
